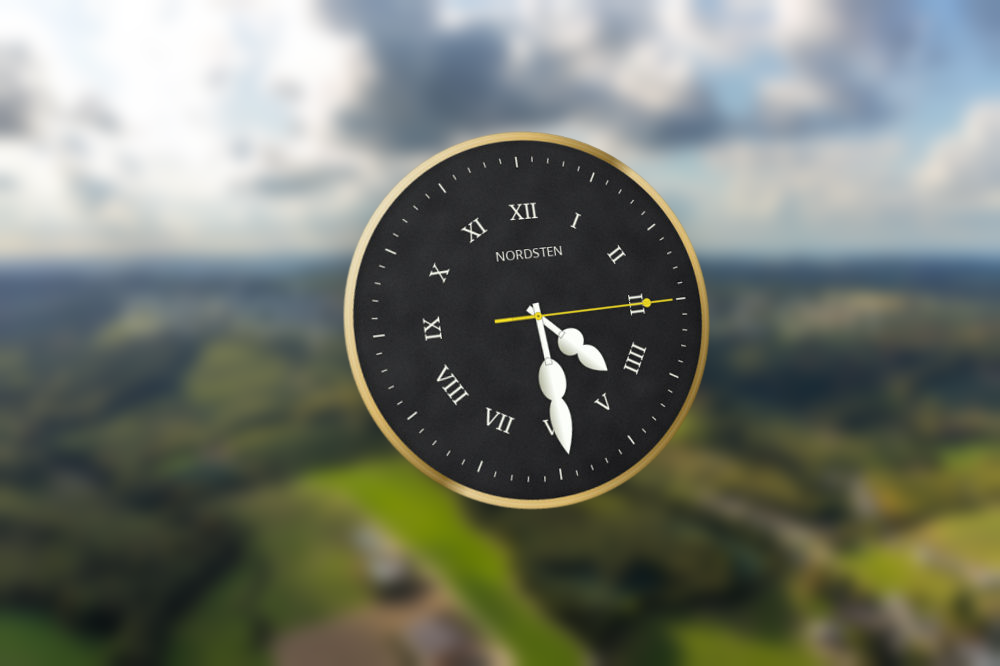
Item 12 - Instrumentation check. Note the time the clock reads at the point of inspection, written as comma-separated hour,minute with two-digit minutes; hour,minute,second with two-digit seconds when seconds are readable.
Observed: 4,29,15
